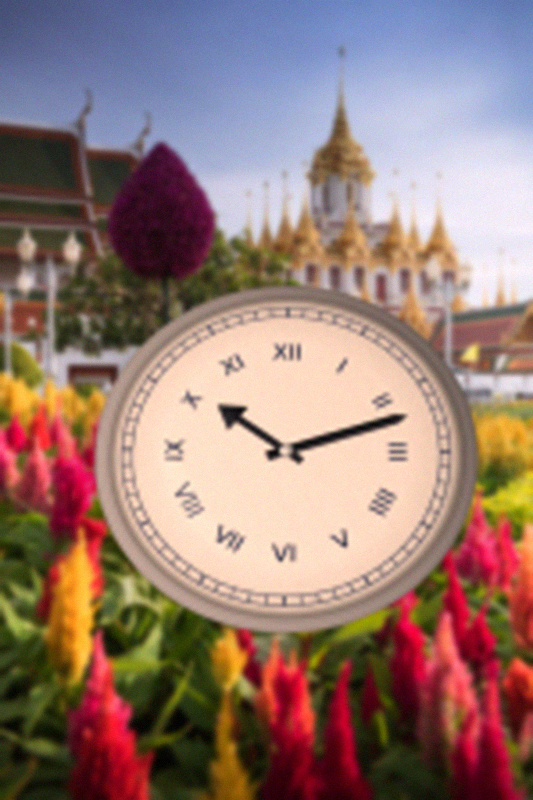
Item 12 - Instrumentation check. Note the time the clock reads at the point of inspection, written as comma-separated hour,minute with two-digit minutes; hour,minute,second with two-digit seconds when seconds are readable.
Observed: 10,12
